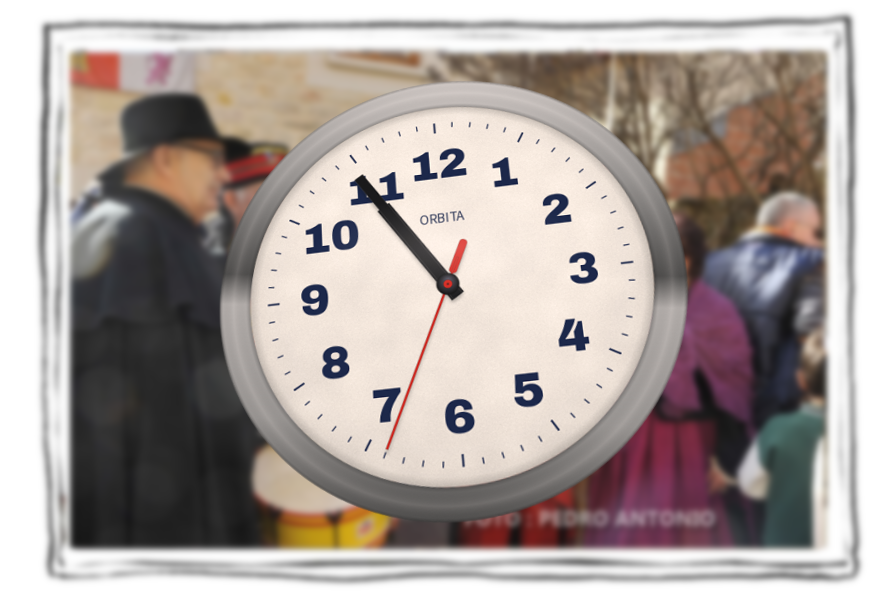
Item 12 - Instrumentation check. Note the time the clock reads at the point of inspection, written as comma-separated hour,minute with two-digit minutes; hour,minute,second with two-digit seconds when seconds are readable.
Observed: 10,54,34
